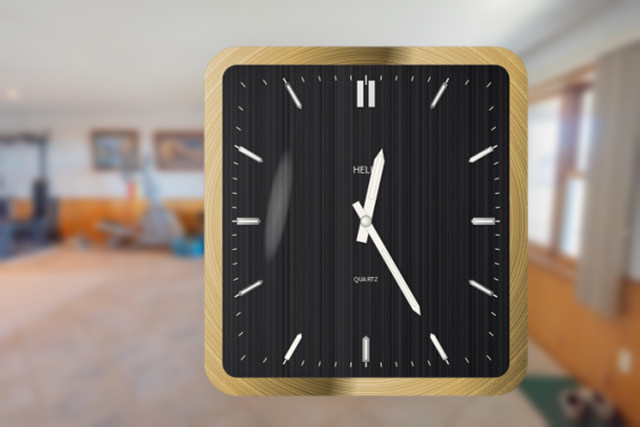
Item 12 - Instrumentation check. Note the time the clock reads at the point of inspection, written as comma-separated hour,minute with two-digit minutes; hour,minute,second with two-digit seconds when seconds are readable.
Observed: 12,25
